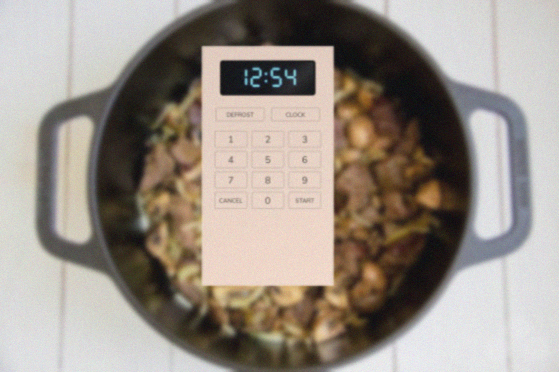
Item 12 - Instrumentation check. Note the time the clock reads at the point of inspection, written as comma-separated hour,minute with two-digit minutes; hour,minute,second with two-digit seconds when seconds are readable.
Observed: 12,54
